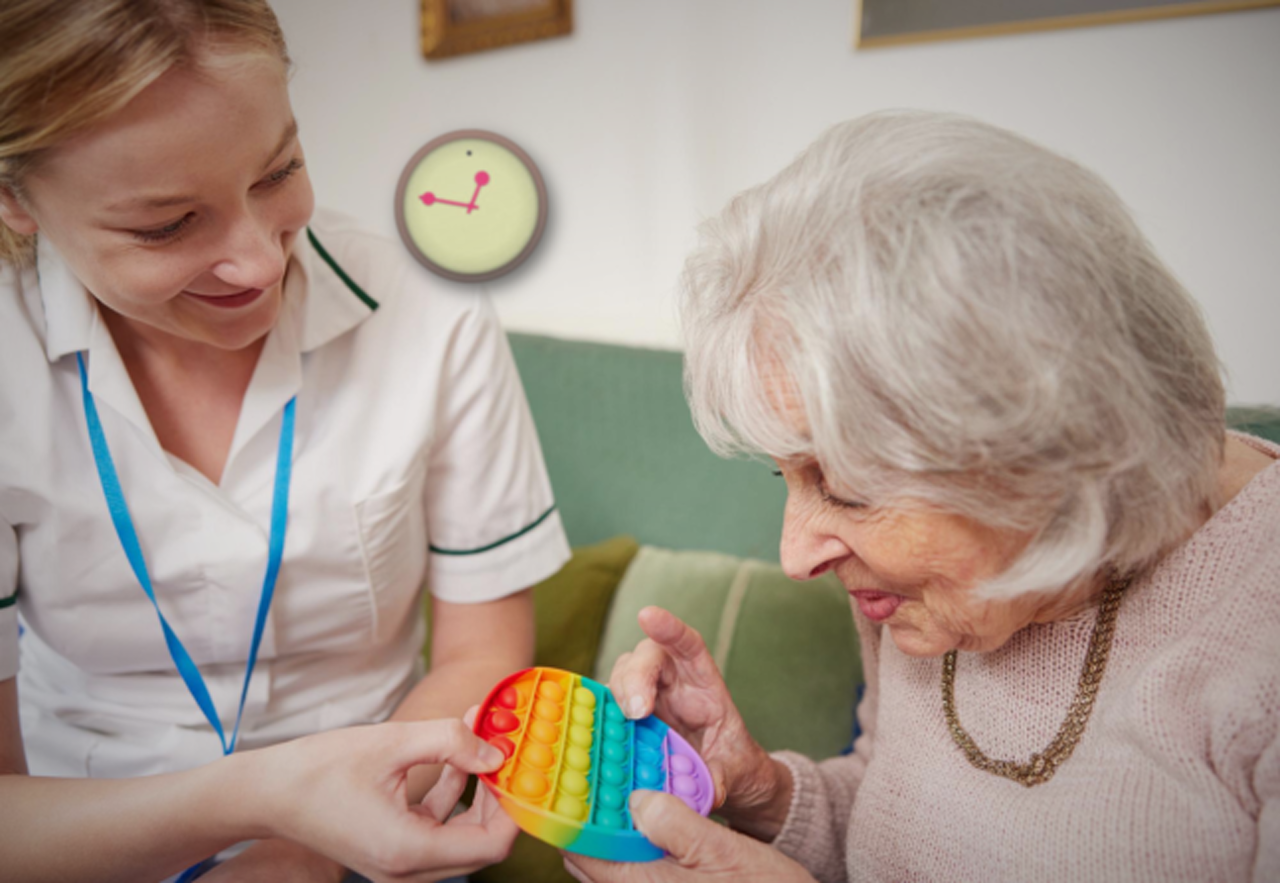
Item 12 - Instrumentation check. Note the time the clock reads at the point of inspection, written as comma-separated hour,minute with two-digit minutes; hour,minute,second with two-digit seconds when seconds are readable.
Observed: 12,47
